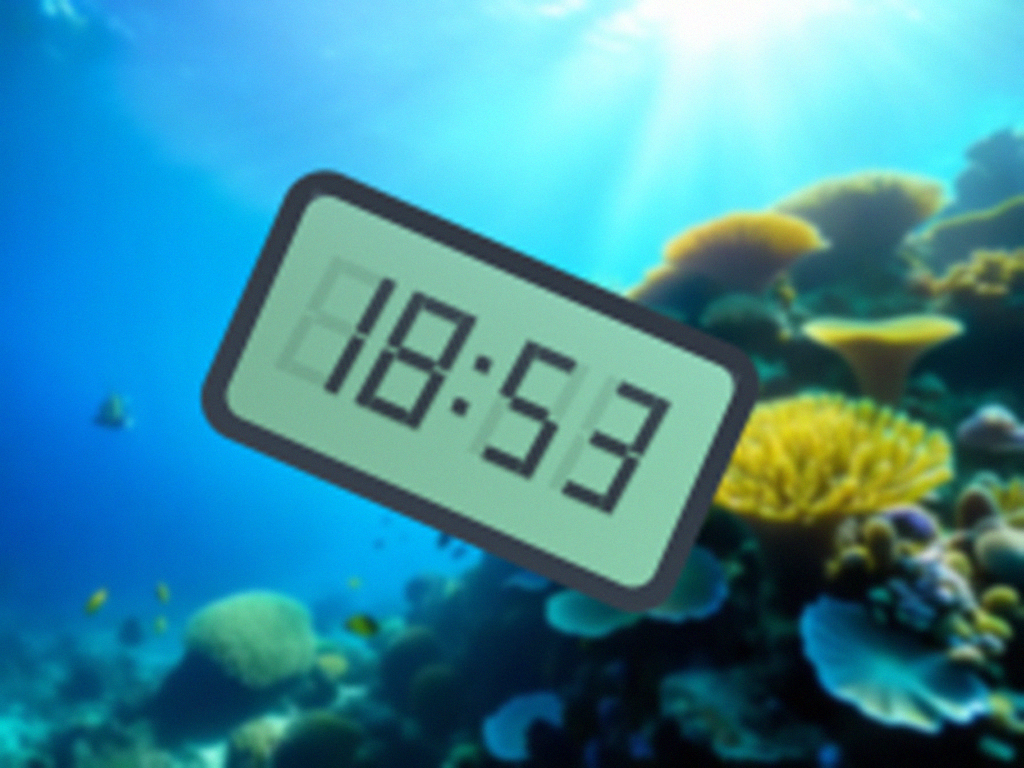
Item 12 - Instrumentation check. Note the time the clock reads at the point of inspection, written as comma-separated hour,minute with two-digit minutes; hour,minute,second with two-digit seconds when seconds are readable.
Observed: 18,53
